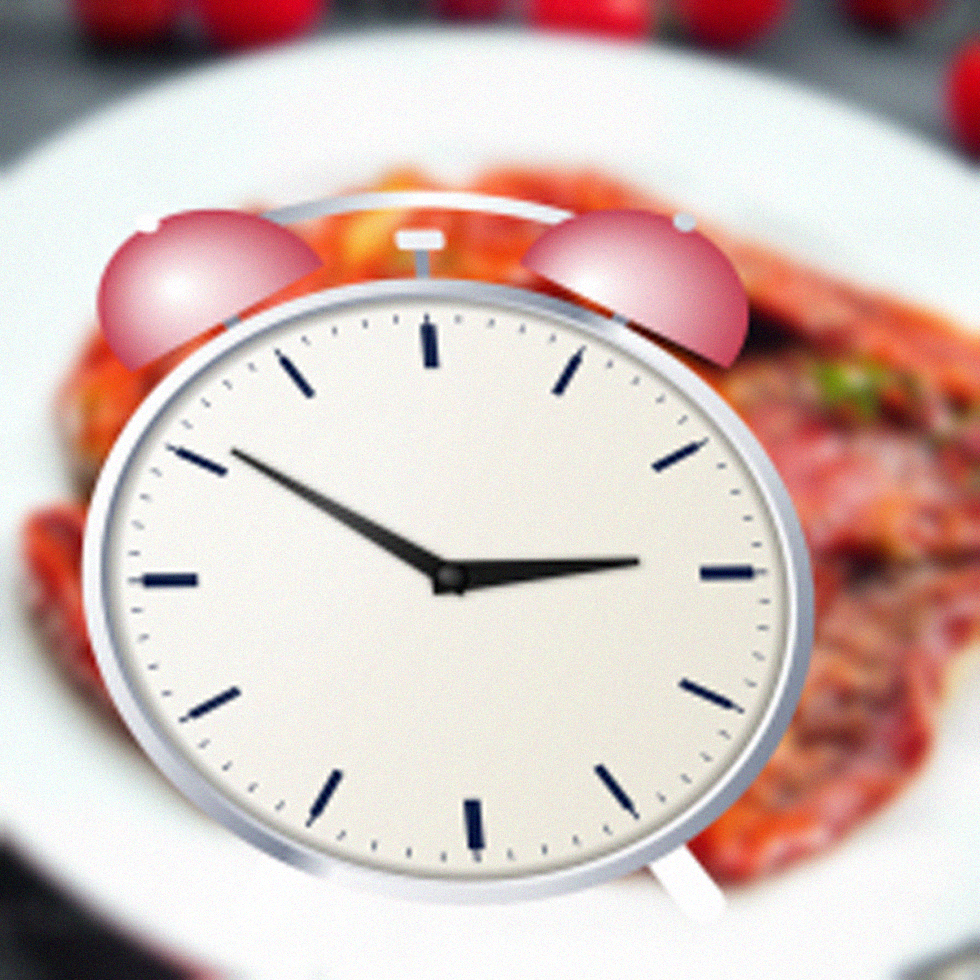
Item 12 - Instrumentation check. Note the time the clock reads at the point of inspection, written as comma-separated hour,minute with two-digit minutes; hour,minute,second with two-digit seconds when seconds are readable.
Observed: 2,51
